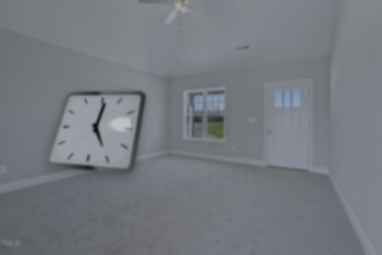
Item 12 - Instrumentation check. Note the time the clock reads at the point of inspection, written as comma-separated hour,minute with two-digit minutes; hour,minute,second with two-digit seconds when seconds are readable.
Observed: 5,01
